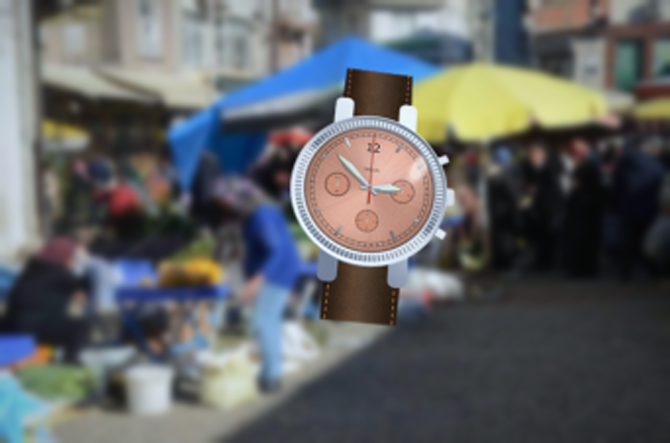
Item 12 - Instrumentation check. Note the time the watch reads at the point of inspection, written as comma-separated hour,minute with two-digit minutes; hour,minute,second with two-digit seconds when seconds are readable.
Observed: 2,52
